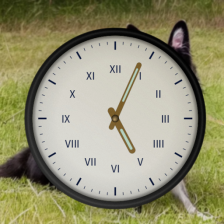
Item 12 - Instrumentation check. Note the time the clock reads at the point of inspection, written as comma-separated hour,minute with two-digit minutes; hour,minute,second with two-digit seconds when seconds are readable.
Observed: 5,04
